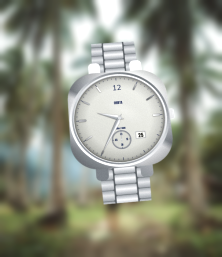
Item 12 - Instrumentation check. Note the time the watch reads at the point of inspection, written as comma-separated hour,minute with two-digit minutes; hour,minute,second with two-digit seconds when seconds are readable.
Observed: 9,35
